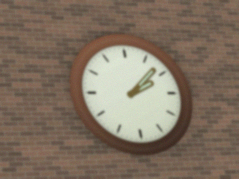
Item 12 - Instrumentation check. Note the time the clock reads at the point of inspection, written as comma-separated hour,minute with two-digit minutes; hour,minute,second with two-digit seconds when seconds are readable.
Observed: 2,08
